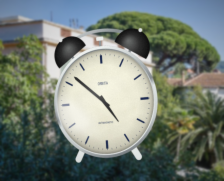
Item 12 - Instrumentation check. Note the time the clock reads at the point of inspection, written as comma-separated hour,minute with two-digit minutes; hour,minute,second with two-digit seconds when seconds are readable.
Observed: 4,52
